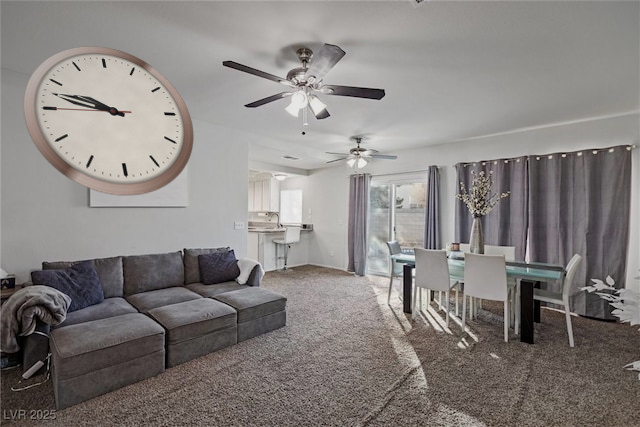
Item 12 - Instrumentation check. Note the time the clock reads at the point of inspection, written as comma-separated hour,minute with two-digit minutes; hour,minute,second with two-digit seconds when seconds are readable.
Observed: 9,47,45
